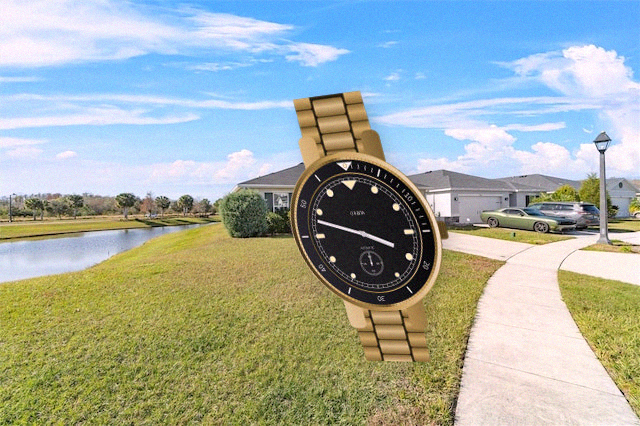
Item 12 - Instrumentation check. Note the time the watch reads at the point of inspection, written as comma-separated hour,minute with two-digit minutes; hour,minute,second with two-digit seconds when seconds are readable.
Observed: 3,48
